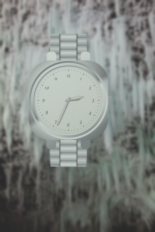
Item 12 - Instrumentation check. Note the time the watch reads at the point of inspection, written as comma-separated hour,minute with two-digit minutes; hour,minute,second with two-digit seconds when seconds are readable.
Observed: 2,34
